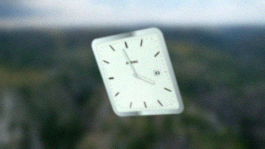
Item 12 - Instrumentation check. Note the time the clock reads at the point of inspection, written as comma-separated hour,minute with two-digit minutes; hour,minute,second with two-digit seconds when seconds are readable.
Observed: 3,58
